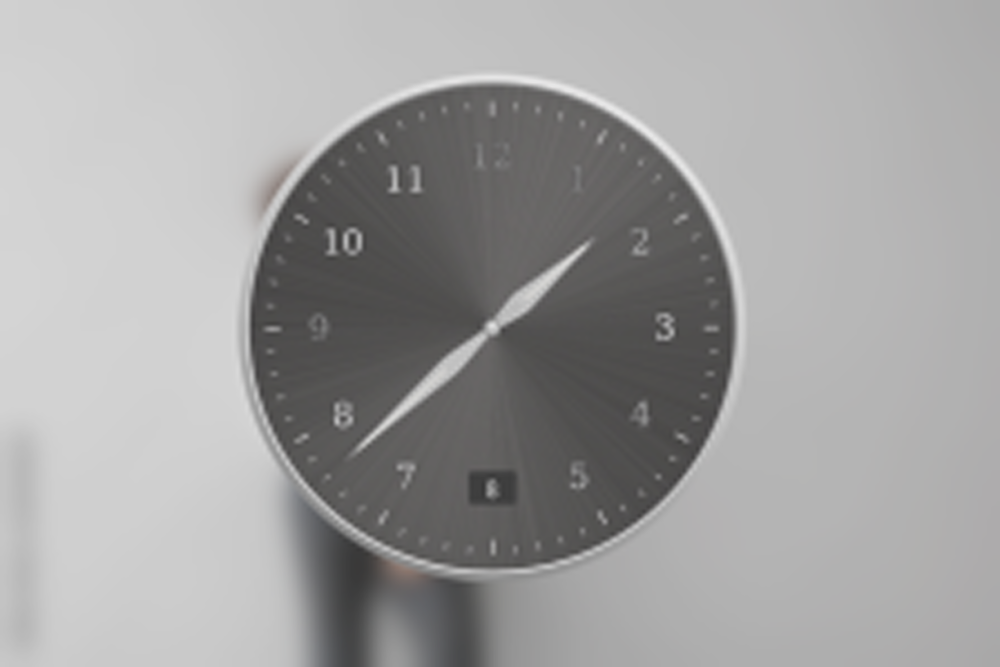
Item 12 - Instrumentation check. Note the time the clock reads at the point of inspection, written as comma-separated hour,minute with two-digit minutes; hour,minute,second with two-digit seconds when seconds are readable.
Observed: 1,38
